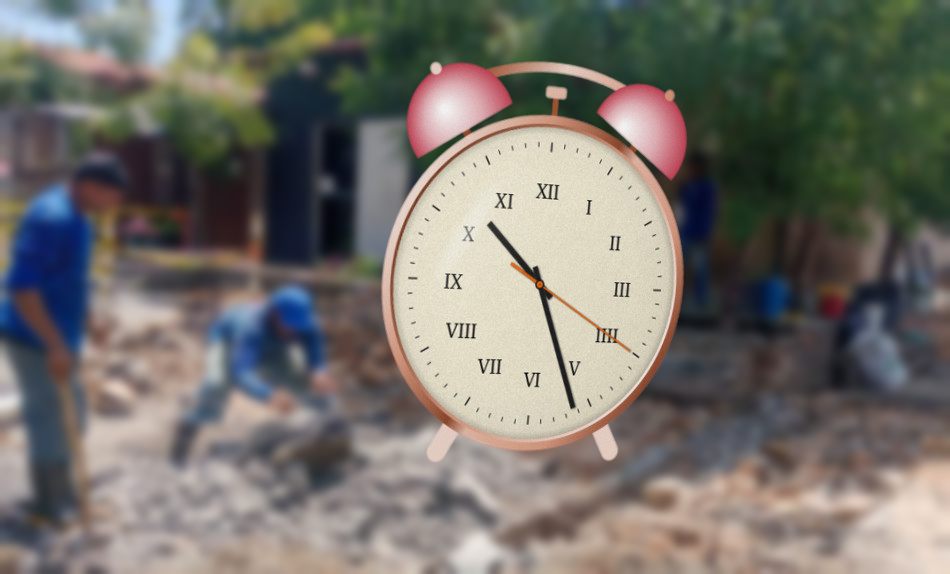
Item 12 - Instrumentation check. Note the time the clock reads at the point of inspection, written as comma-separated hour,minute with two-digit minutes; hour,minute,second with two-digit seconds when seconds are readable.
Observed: 10,26,20
